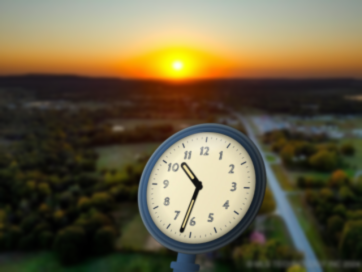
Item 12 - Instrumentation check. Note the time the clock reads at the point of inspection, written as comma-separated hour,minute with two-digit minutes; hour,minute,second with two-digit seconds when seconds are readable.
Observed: 10,32
